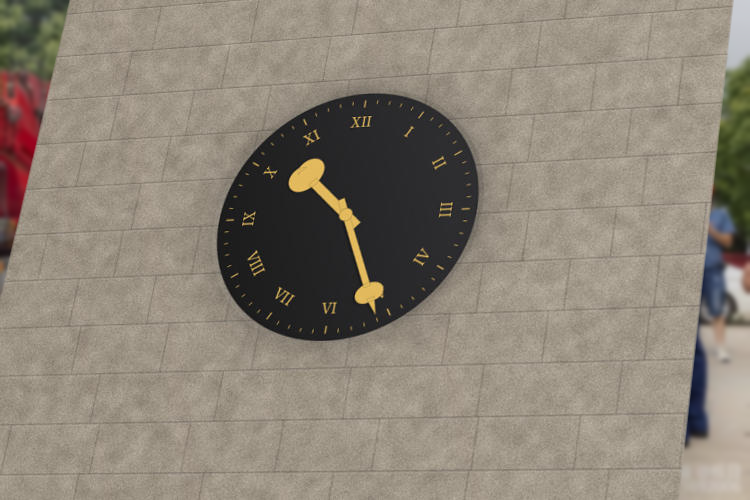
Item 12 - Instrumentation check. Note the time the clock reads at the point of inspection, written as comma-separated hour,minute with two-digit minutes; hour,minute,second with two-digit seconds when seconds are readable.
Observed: 10,26
